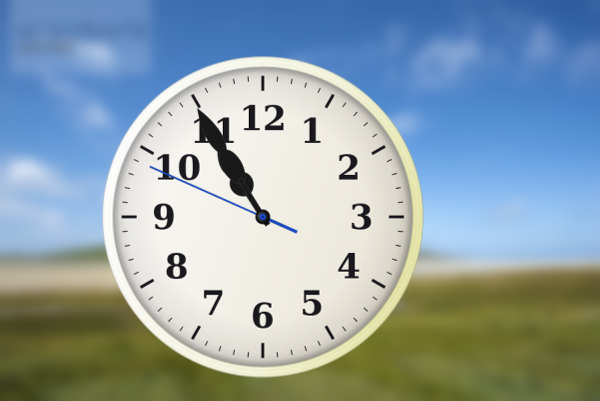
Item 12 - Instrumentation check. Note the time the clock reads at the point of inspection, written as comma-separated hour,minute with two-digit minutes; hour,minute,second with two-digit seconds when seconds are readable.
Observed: 10,54,49
